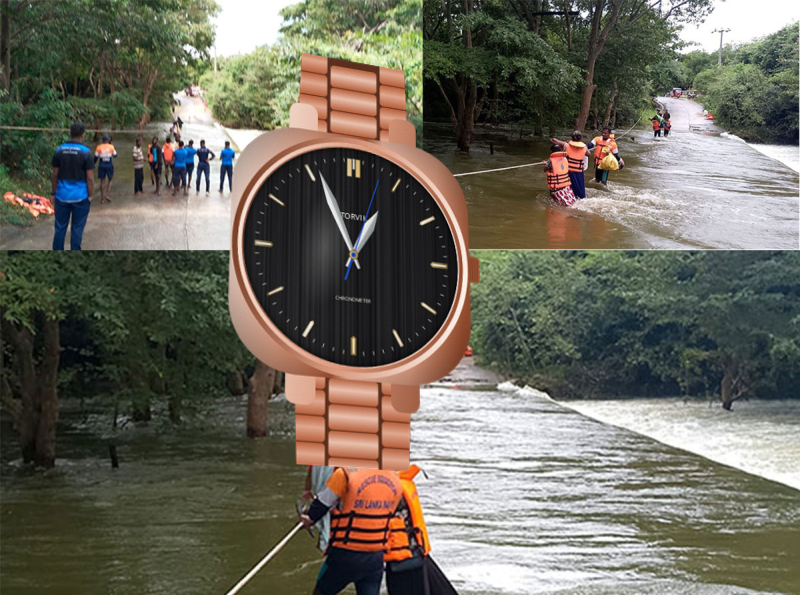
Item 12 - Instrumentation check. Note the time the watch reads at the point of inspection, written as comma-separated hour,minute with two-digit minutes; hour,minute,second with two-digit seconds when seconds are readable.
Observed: 12,56,03
